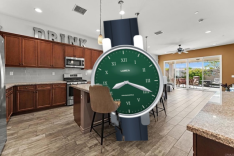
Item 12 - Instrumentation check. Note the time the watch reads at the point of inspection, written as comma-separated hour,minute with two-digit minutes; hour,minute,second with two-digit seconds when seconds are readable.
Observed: 8,19
